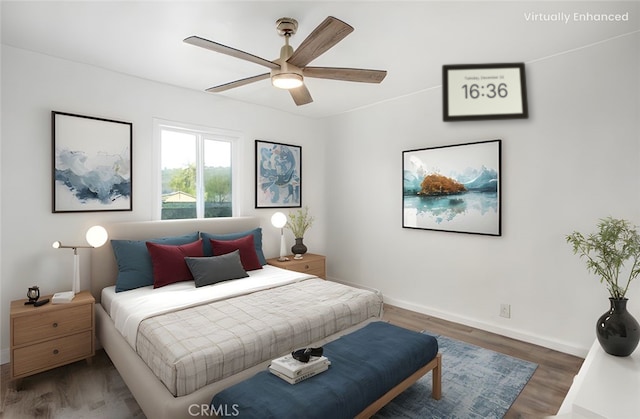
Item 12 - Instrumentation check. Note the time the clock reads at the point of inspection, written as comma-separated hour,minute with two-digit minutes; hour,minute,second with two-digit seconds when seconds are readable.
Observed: 16,36
